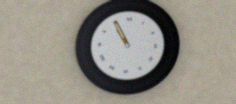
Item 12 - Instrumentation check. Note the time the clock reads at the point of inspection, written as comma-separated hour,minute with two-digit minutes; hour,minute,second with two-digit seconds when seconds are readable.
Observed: 10,55
